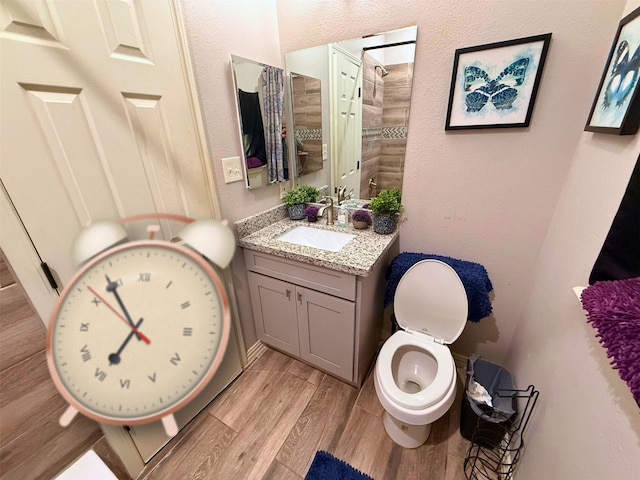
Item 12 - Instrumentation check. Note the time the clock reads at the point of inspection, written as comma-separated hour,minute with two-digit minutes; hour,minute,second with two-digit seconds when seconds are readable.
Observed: 6,53,51
